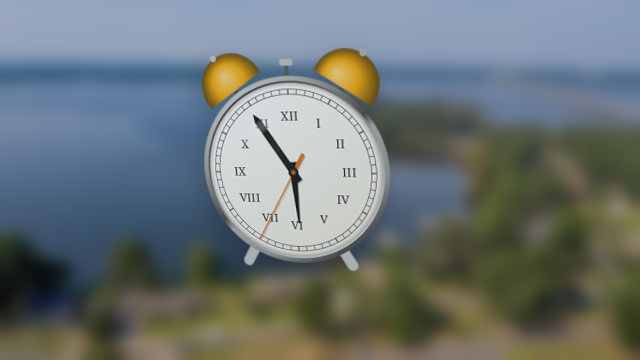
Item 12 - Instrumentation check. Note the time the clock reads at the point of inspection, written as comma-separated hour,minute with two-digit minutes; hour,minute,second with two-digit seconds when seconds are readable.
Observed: 5,54,35
